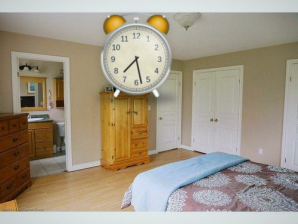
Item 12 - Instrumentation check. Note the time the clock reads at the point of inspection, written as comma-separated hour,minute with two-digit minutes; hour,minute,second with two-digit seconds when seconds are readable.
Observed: 7,28
